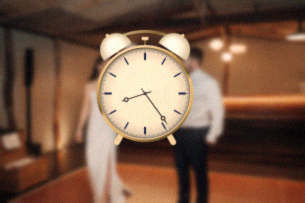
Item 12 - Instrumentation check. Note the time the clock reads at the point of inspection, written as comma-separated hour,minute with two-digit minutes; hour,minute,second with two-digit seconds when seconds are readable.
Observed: 8,24
